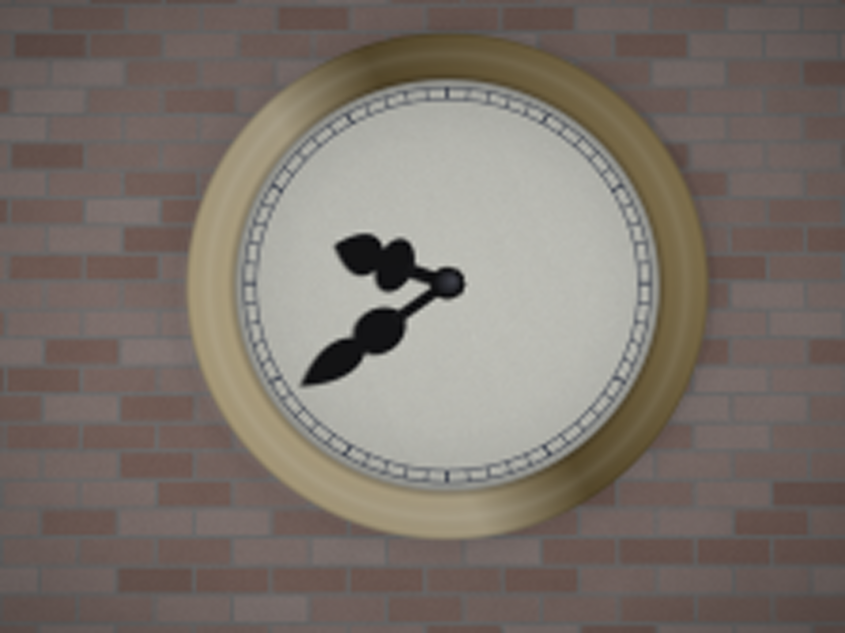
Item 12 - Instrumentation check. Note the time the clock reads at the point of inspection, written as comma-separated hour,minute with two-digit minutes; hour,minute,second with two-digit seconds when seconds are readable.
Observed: 9,39
